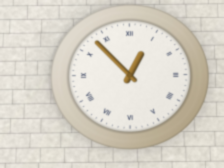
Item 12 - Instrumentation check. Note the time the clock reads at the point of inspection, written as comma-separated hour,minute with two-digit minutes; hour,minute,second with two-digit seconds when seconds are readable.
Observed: 12,53
